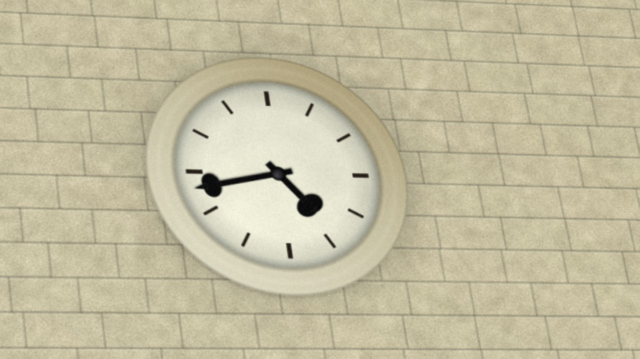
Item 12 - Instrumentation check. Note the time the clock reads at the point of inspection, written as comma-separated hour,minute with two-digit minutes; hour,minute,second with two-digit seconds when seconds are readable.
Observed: 4,43
